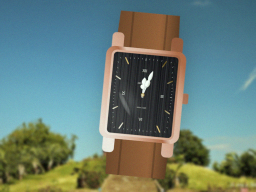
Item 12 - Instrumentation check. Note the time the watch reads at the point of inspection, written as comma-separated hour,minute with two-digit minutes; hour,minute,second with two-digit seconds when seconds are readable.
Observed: 12,03
